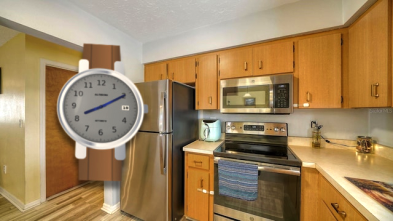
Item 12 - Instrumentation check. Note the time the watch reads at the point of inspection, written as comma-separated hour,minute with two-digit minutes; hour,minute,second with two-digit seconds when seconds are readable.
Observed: 8,10
